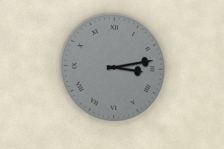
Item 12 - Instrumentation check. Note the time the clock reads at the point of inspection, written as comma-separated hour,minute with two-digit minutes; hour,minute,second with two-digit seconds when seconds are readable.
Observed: 3,13
